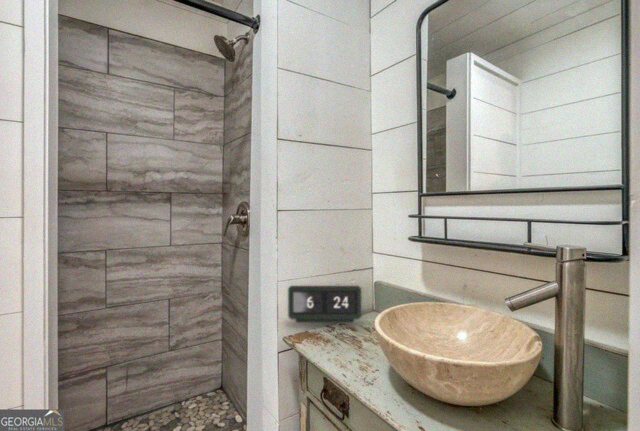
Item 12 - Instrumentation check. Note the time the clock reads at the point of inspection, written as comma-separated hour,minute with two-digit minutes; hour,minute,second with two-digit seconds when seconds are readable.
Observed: 6,24
